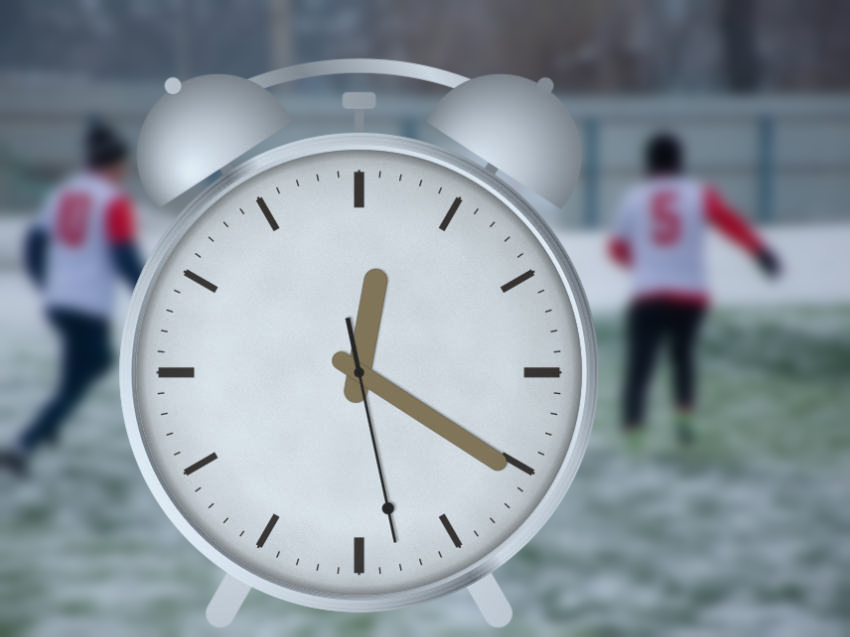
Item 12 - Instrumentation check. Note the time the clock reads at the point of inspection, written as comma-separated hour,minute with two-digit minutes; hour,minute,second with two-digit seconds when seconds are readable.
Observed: 12,20,28
